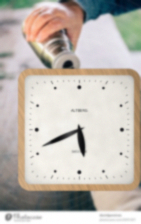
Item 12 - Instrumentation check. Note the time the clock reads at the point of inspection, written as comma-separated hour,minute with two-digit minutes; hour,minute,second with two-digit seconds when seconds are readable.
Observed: 5,41
